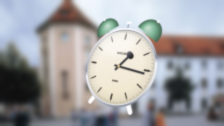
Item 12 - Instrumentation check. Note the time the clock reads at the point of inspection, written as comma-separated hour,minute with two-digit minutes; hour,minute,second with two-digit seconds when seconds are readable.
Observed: 1,16
